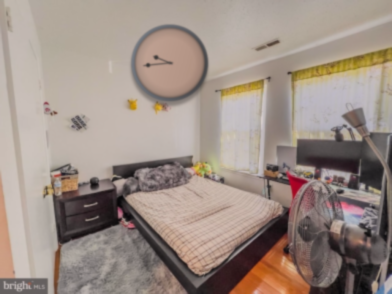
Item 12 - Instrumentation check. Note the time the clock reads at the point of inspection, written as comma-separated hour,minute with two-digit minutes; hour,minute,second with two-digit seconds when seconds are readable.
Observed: 9,44
